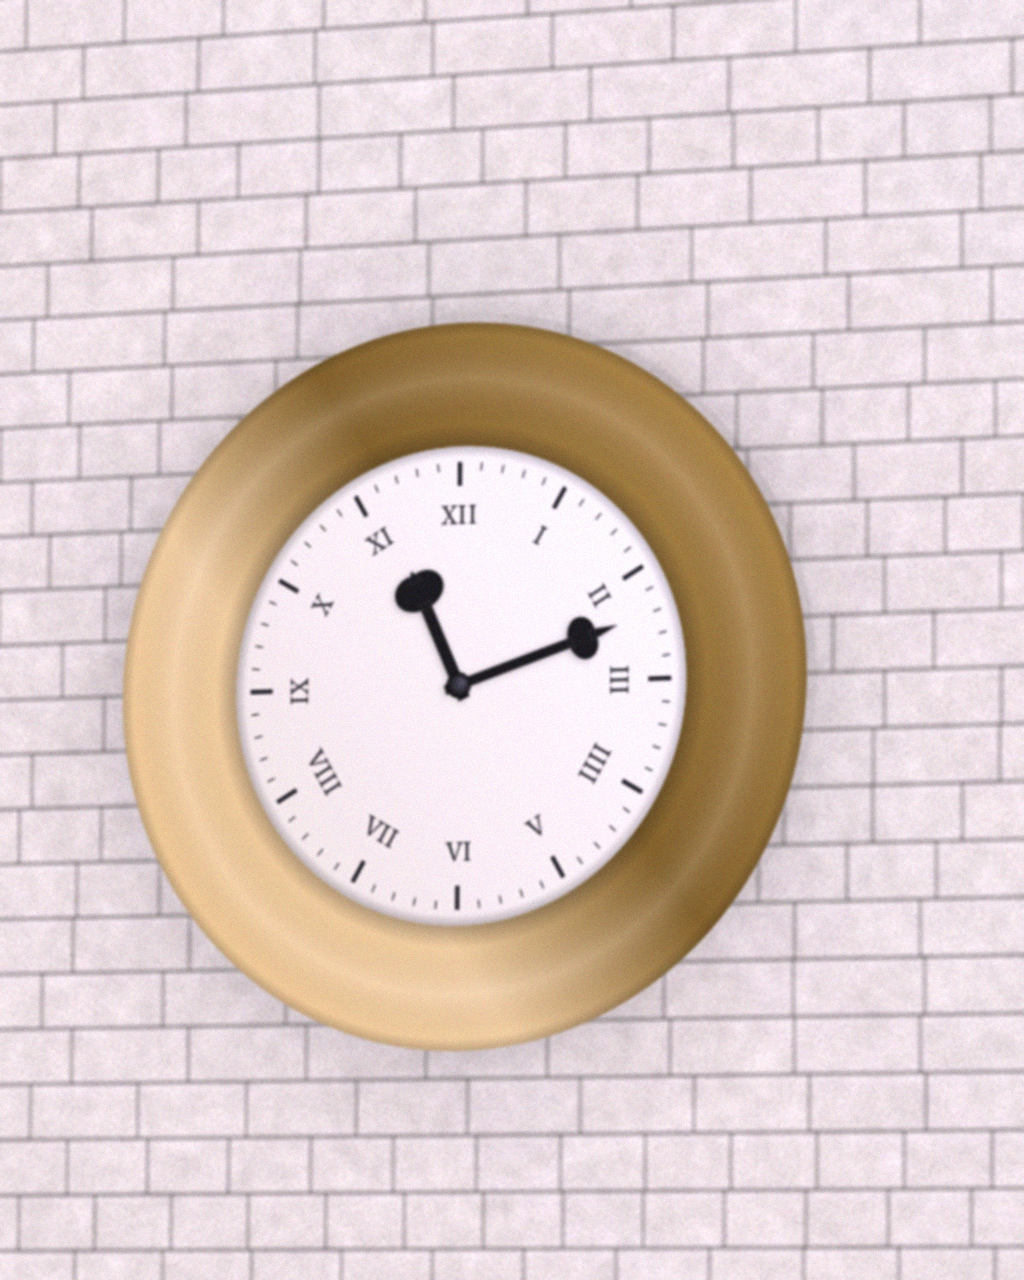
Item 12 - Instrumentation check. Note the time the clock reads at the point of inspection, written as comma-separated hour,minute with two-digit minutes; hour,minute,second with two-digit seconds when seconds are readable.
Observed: 11,12
